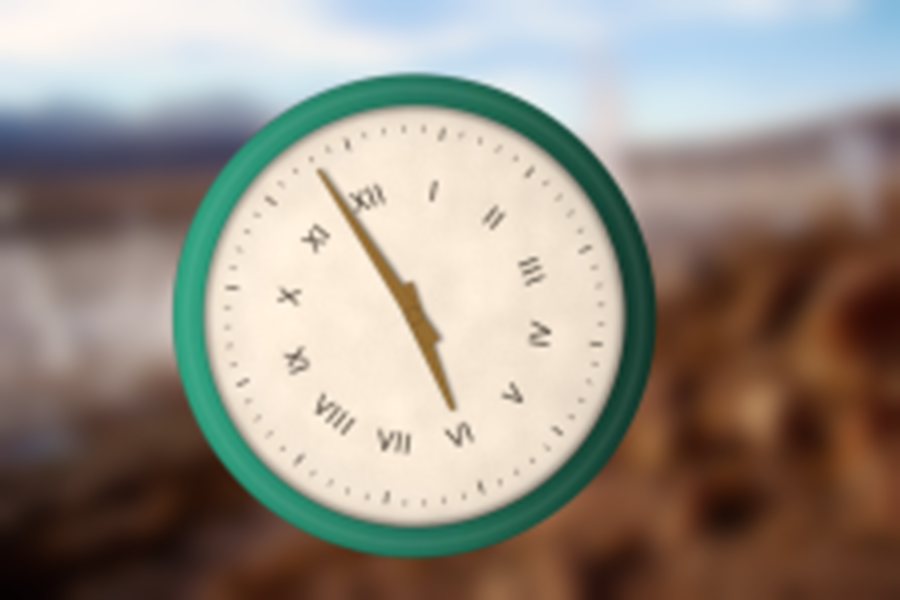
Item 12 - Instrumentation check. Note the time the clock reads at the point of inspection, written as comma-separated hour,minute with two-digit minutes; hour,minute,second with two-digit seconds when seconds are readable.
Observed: 5,58
